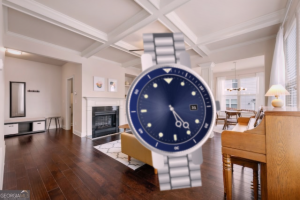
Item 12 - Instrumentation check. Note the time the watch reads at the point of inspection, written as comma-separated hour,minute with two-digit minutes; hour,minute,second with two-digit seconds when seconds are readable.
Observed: 5,24
